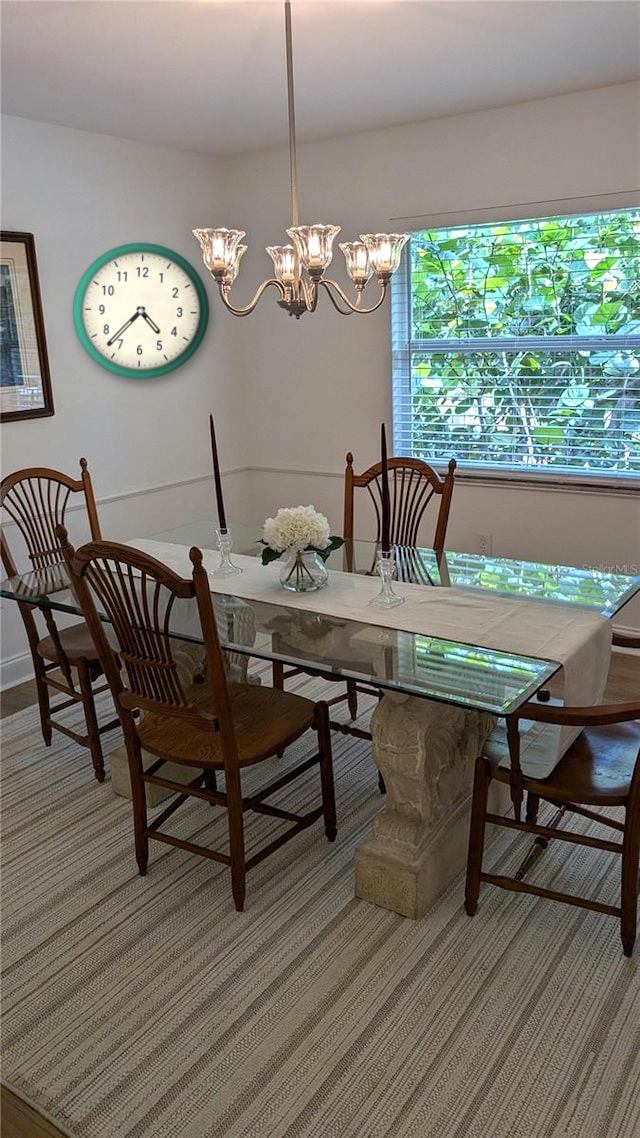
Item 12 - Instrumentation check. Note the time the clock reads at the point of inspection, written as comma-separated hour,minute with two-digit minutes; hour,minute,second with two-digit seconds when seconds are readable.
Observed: 4,37
